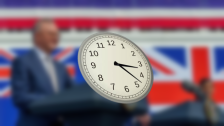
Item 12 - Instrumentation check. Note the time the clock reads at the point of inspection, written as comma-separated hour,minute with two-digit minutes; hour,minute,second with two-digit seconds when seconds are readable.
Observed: 3,23
